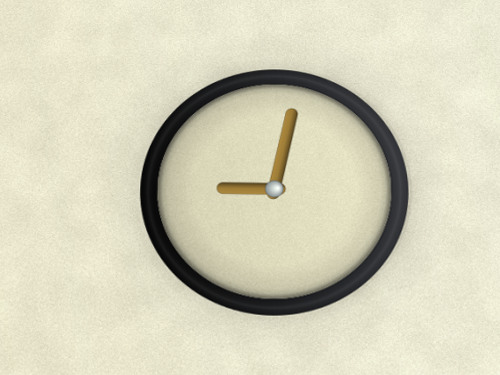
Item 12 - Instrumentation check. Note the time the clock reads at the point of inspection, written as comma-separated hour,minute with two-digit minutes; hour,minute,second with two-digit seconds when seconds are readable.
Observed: 9,02
